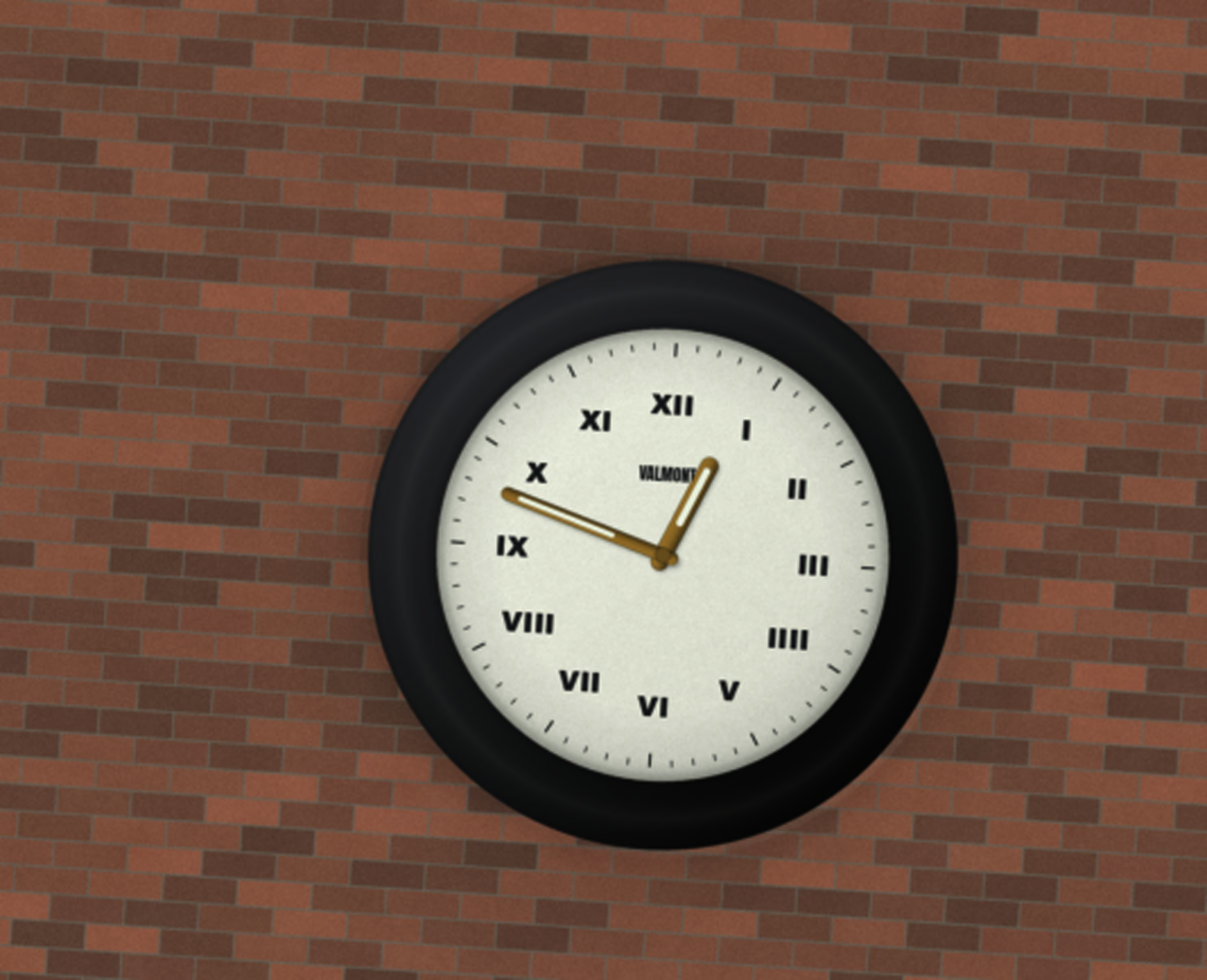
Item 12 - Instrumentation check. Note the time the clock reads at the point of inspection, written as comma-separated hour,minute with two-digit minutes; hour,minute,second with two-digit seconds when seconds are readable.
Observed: 12,48
